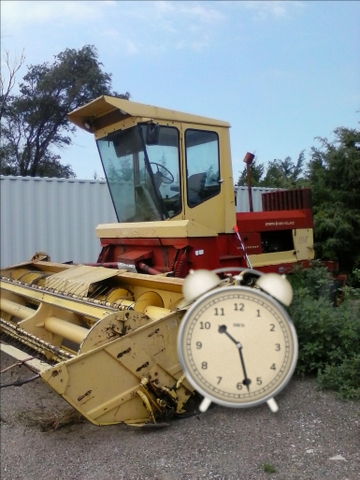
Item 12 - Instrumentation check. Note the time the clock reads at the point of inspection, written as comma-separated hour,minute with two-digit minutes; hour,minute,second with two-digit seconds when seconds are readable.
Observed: 10,28
